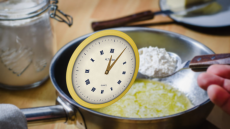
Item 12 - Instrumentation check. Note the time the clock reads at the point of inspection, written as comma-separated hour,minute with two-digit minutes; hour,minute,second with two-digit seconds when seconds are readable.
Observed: 12,05
